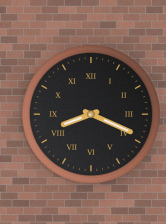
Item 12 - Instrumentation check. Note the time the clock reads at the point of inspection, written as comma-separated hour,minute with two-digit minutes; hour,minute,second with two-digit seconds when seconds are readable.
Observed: 8,19
